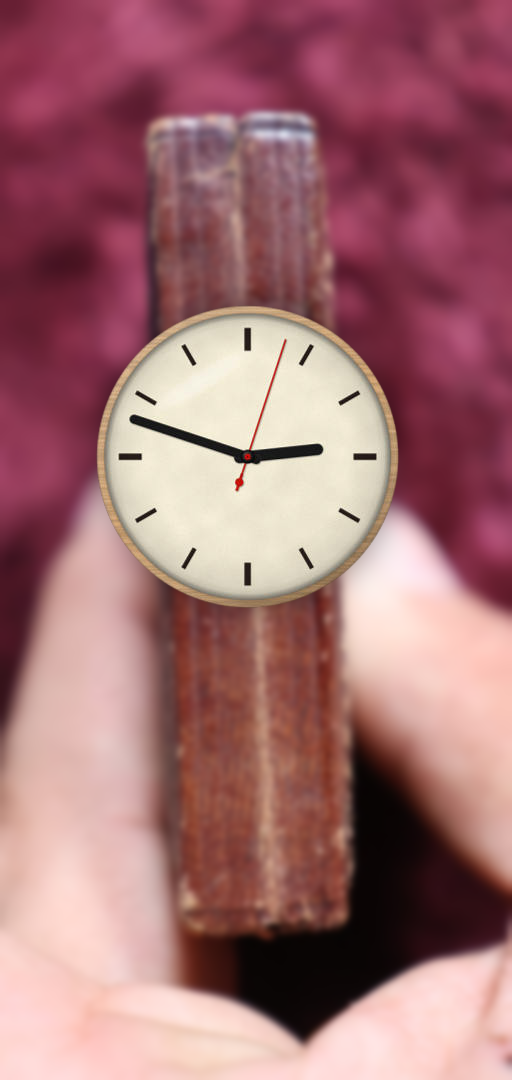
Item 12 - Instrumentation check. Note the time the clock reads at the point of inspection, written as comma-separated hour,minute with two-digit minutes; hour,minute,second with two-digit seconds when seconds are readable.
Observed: 2,48,03
